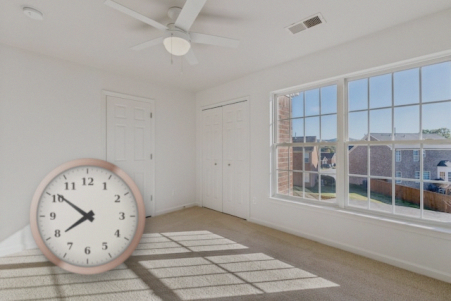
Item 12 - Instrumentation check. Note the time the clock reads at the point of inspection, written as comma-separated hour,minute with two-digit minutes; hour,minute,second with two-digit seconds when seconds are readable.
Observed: 7,51
